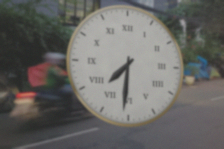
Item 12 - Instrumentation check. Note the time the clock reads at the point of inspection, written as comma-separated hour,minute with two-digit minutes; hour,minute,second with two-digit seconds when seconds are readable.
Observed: 7,31
